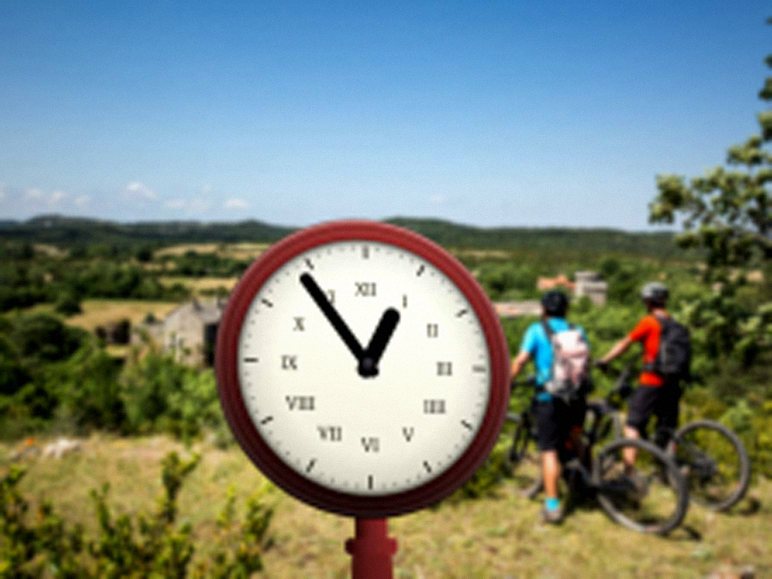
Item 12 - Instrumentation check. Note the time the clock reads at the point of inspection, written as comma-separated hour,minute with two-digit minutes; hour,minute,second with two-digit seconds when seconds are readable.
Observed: 12,54
